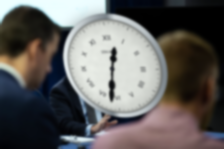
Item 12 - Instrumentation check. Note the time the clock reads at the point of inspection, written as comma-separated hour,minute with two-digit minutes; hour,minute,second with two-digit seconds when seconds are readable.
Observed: 12,32
